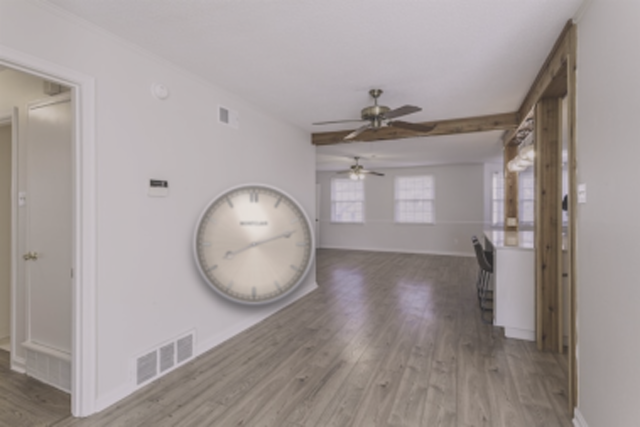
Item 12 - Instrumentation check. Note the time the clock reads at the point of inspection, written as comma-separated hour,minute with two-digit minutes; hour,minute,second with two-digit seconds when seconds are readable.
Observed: 8,12
